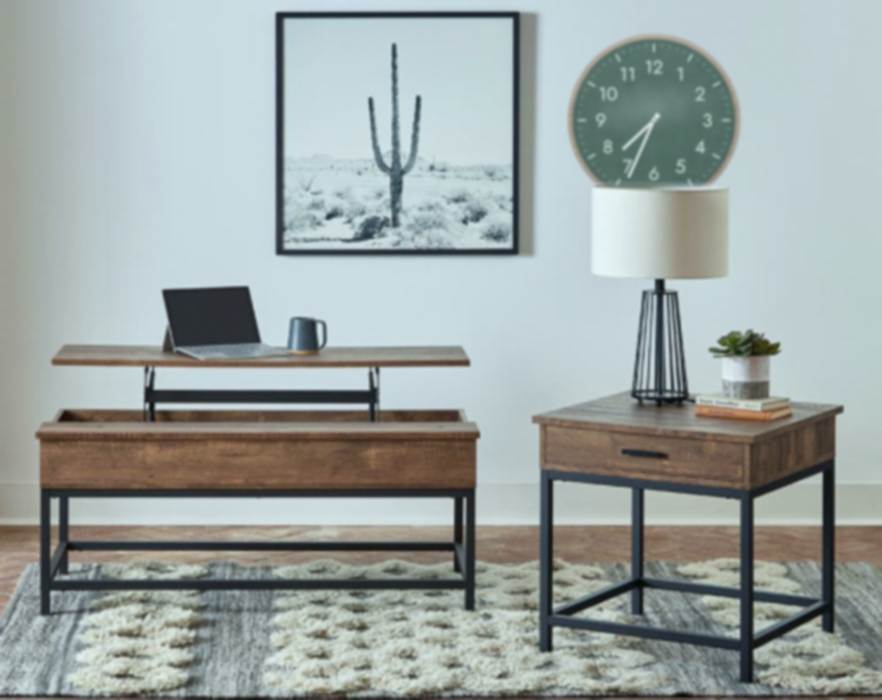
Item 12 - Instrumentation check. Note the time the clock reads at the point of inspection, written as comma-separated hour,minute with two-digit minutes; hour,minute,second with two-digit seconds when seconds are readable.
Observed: 7,34
